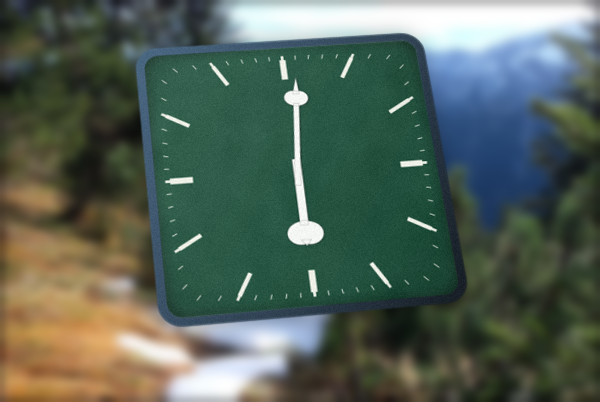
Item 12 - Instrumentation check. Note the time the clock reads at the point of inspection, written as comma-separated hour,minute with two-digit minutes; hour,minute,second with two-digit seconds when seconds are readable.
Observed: 6,01
